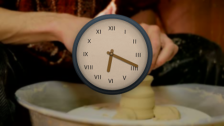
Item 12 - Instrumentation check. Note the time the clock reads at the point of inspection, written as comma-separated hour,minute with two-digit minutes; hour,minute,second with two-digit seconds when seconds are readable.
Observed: 6,19
